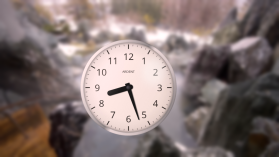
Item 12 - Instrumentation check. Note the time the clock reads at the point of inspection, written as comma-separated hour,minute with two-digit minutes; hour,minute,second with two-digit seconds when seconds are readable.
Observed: 8,27
